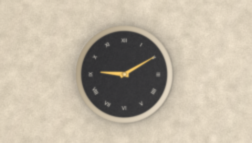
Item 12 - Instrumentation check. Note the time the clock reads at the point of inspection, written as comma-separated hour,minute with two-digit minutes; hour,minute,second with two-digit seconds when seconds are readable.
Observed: 9,10
